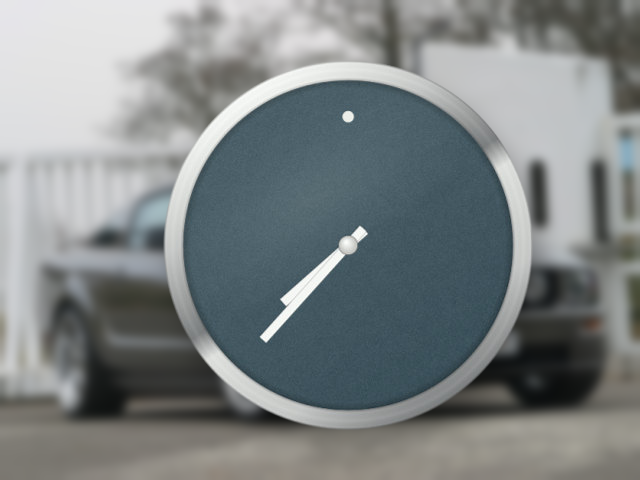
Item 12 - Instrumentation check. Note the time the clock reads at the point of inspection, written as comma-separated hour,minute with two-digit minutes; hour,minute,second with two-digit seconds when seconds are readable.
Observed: 7,37
